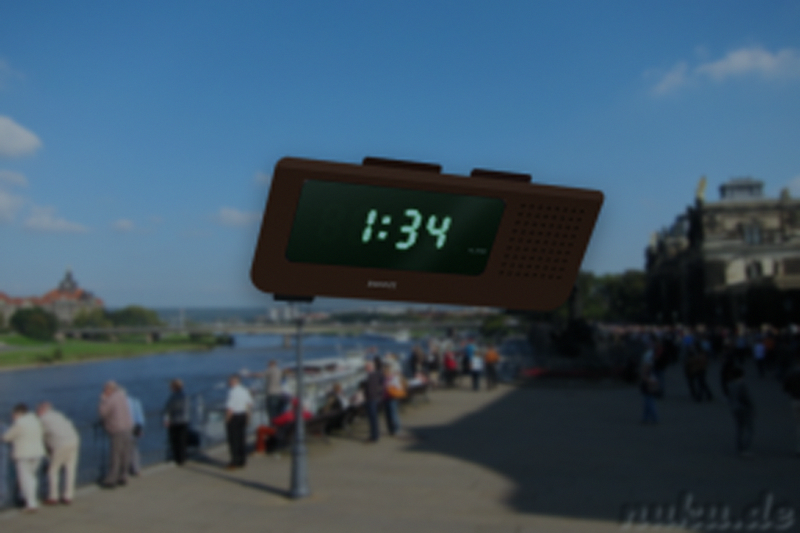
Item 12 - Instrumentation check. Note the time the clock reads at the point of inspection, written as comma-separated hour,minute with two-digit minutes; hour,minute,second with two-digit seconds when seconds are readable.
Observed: 1,34
